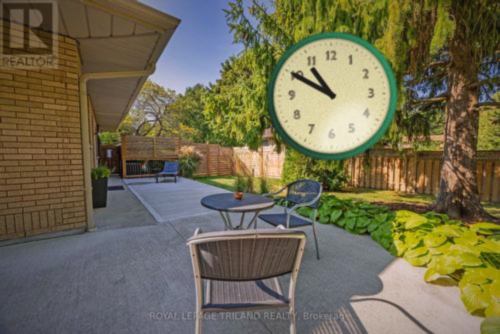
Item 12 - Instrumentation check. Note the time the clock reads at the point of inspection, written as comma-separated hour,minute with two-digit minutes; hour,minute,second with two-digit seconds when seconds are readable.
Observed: 10,50
